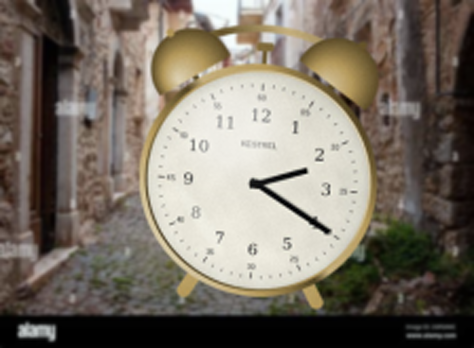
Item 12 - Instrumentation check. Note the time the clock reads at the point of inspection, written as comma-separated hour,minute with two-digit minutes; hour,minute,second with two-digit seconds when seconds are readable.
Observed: 2,20
